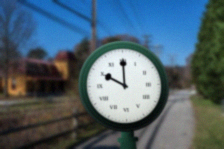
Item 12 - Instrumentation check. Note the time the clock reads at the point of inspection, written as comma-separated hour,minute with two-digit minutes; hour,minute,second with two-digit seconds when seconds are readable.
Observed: 10,00
